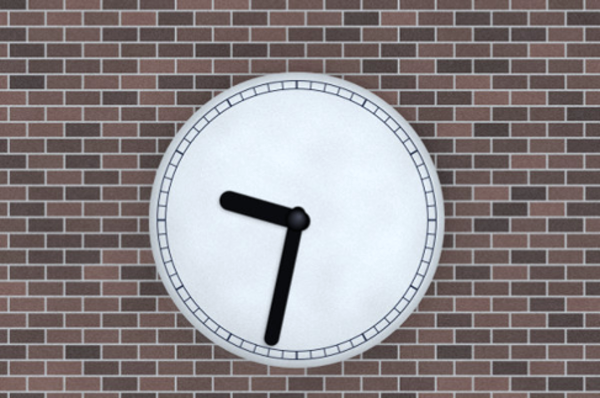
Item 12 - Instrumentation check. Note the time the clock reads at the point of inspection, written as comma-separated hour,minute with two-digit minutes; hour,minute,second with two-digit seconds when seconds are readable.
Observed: 9,32
